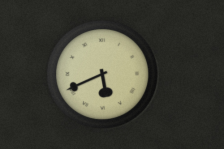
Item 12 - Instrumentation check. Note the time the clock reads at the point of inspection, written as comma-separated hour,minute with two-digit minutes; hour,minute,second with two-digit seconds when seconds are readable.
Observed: 5,41
